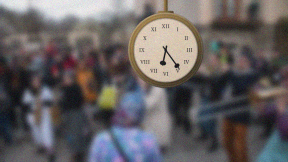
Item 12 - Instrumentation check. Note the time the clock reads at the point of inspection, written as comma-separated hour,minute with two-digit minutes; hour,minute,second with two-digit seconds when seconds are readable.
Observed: 6,24
